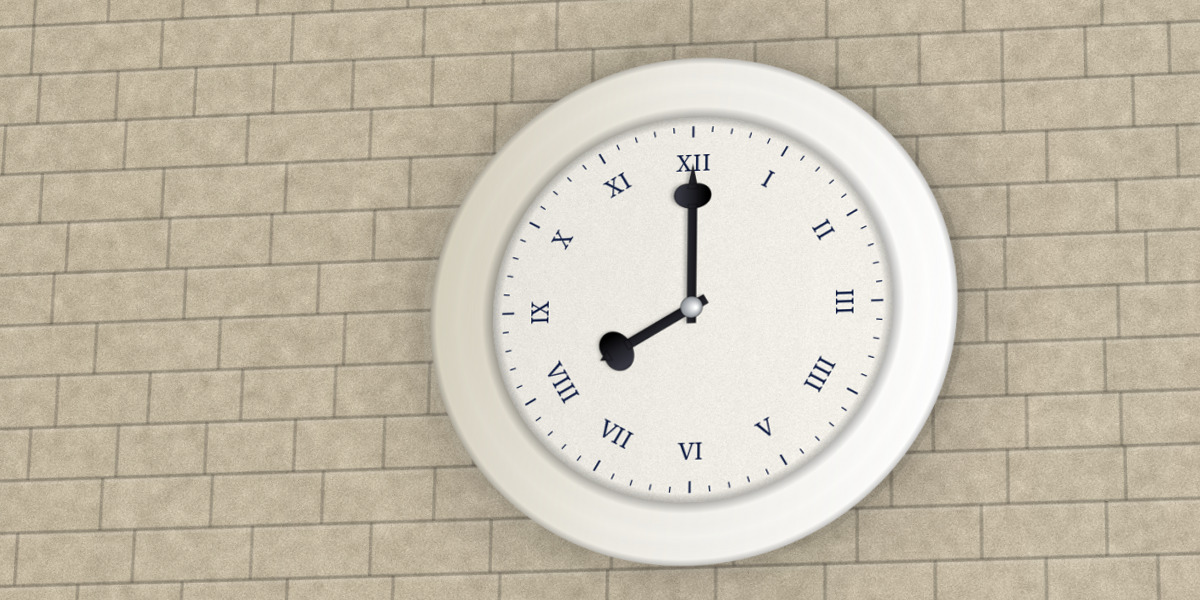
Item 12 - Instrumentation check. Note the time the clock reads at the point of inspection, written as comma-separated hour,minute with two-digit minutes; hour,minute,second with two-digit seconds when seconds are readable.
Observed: 8,00
